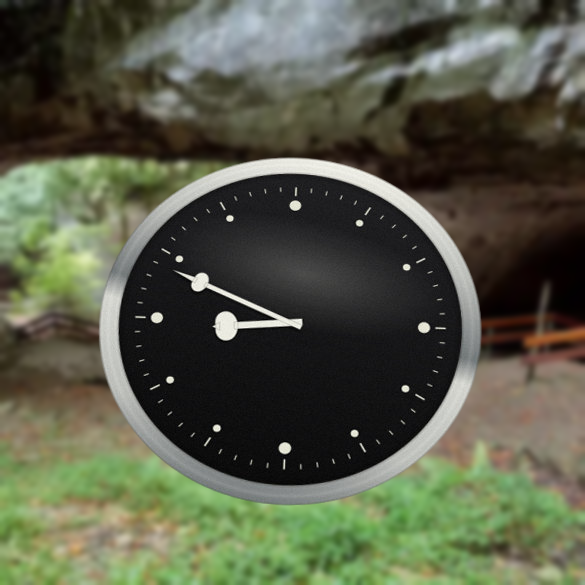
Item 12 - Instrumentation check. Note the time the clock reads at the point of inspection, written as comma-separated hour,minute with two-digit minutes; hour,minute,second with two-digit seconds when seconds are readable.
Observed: 8,49
